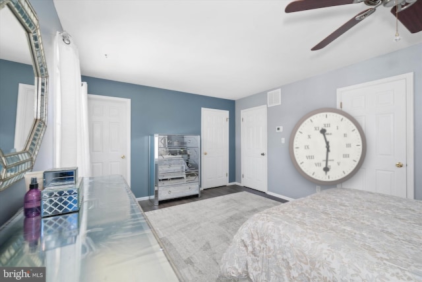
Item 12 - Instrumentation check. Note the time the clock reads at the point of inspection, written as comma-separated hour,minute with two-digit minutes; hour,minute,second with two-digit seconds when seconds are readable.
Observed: 11,31
